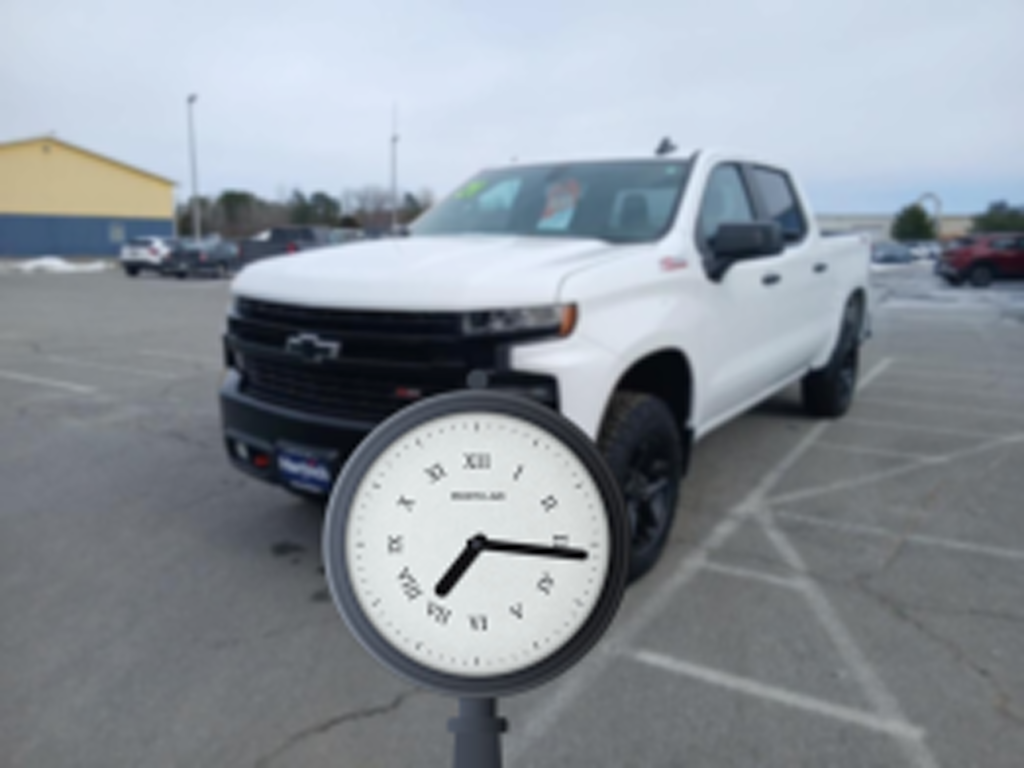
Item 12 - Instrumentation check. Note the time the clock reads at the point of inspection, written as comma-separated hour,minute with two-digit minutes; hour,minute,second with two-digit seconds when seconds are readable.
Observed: 7,16
